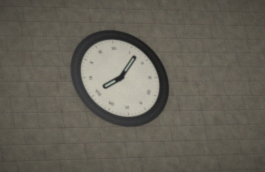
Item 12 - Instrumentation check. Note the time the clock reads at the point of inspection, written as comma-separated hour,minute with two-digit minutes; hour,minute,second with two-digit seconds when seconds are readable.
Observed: 8,07
